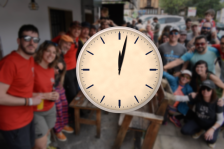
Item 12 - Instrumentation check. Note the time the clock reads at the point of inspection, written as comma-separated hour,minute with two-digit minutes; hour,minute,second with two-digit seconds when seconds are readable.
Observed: 12,02
